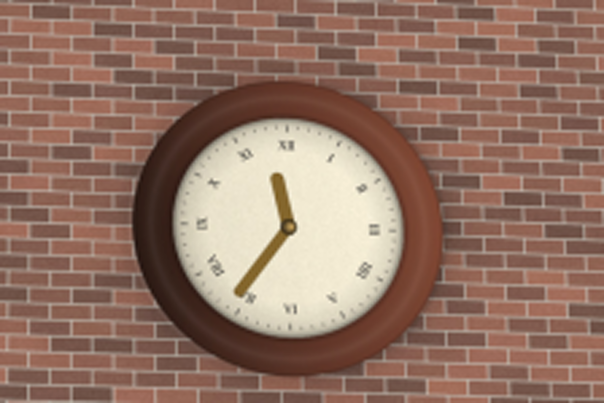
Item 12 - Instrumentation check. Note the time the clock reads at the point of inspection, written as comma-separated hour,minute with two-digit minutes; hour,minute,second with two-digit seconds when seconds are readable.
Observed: 11,36
